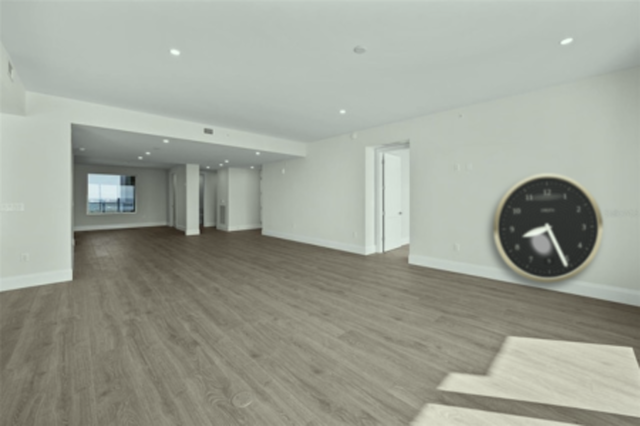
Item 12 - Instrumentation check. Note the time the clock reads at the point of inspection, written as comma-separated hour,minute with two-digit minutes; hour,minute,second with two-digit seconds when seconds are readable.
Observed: 8,26
